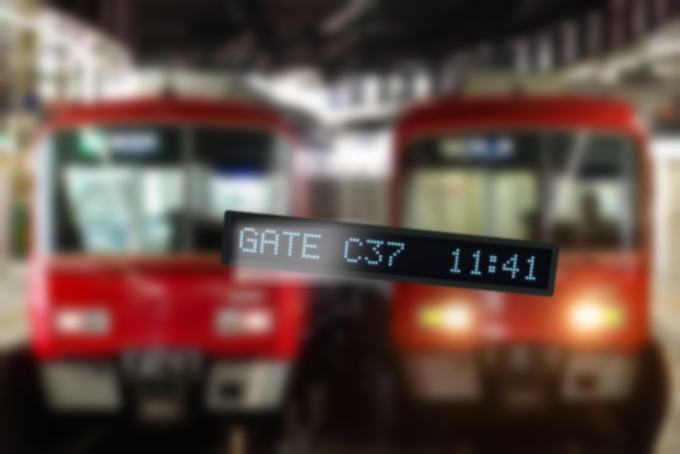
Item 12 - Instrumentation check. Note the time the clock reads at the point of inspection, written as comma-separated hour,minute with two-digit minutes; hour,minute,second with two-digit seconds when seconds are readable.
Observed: 11,41
